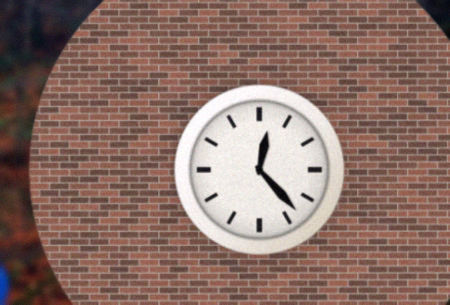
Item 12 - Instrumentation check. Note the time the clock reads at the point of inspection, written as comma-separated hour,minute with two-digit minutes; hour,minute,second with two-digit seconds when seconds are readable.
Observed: 12,23
